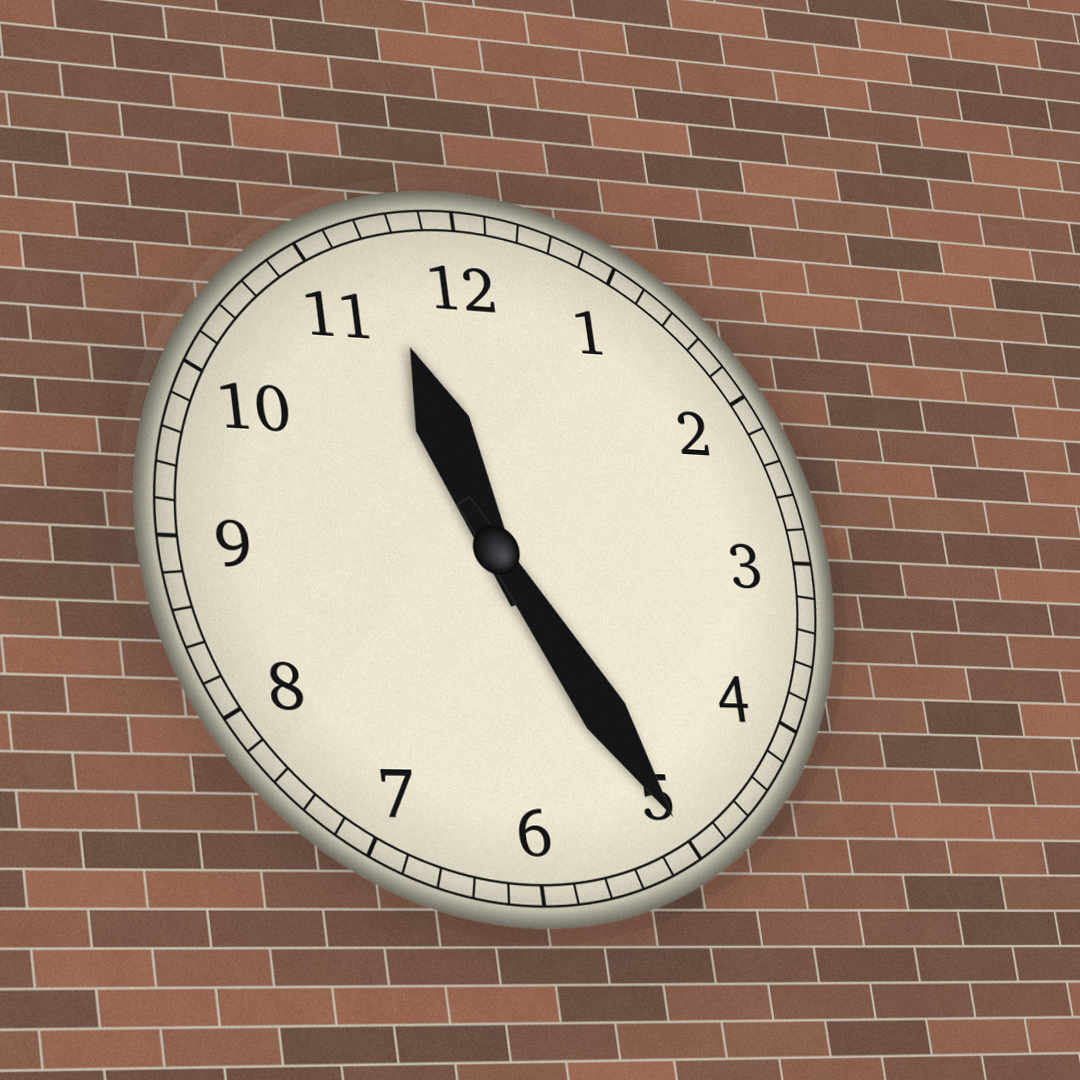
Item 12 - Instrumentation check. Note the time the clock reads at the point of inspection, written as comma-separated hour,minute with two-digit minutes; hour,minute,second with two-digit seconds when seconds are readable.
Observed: 11,25
